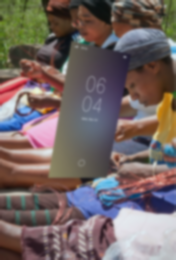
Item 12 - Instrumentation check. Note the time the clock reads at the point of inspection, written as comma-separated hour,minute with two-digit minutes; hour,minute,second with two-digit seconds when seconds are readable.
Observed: 6,04
